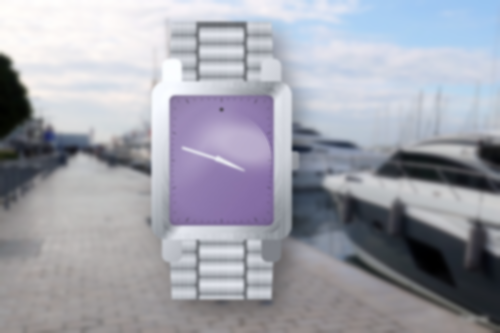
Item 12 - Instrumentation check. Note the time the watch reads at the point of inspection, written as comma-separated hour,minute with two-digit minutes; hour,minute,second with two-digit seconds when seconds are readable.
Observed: 3,48
